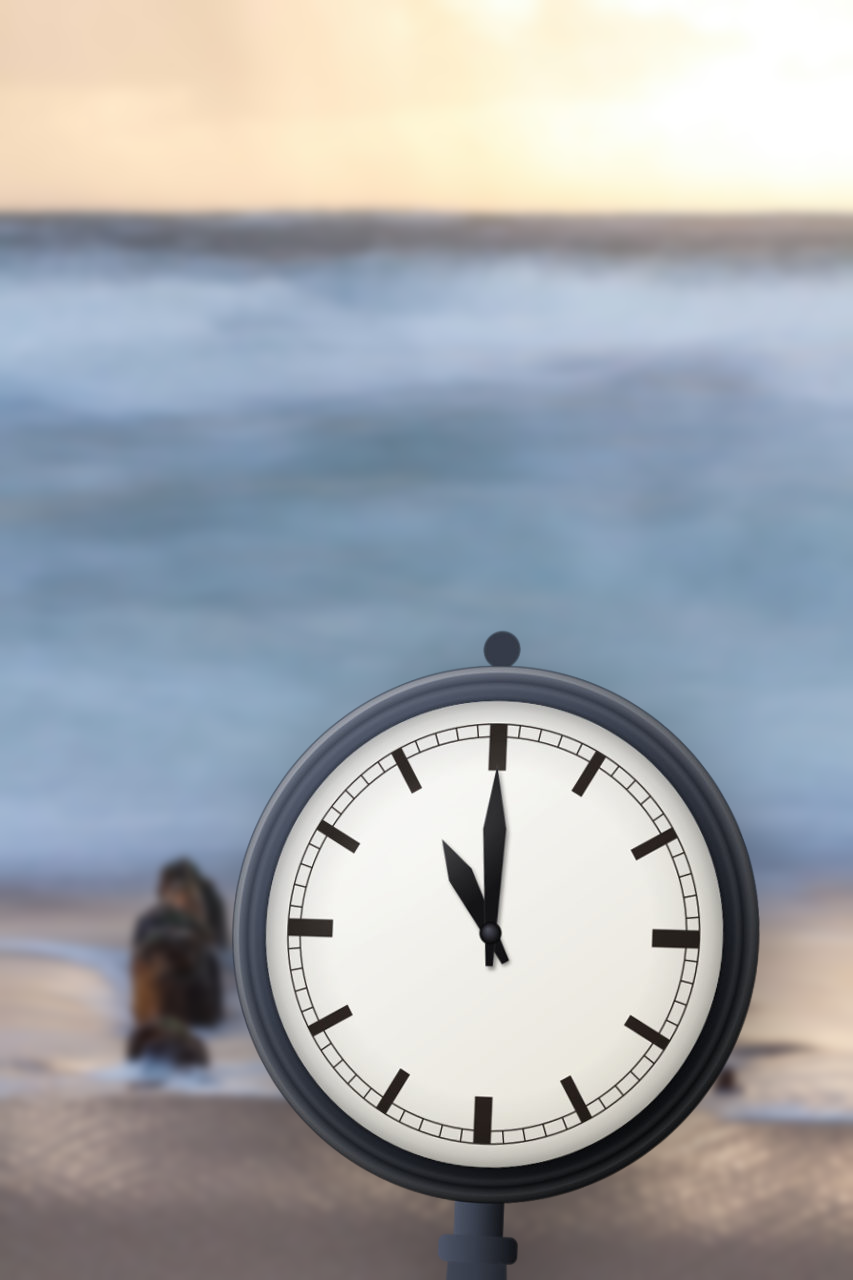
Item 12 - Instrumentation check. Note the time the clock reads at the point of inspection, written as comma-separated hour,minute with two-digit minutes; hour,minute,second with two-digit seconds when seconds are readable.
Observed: 11,00
